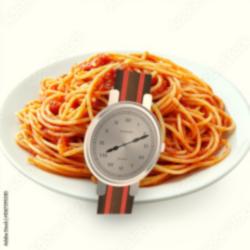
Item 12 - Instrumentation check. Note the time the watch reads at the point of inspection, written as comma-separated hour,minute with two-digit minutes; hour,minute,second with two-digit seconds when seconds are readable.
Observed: 8,11
